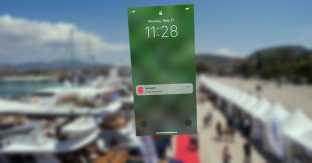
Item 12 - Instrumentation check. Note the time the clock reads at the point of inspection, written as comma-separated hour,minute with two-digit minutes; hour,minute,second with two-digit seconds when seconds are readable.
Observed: 11,28
